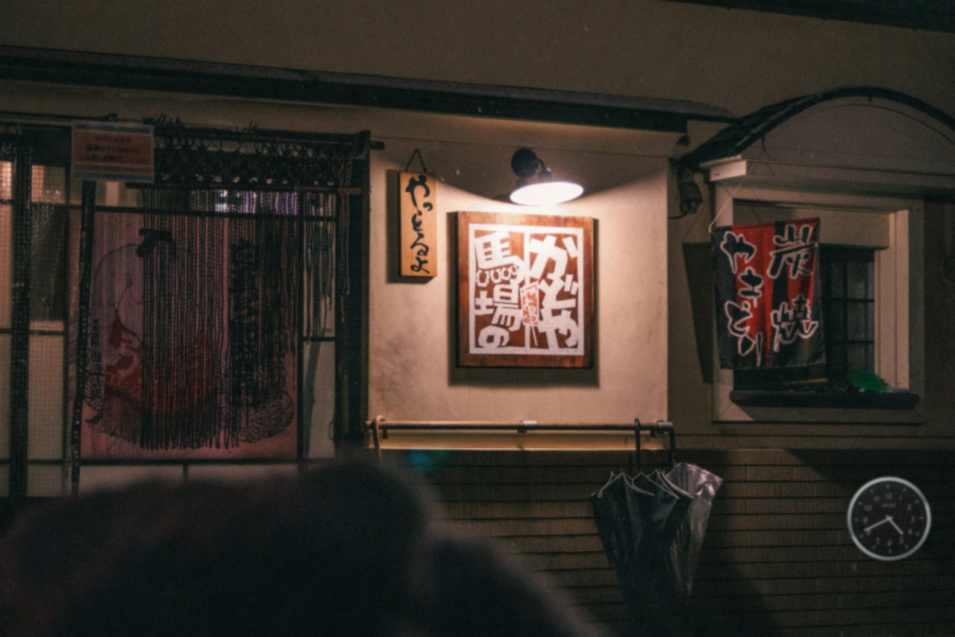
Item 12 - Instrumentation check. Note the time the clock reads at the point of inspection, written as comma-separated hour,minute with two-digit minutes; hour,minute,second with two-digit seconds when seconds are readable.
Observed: 4,41
